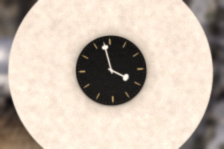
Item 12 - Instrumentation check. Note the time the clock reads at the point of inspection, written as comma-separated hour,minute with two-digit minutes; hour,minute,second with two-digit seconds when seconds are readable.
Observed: 3,58
